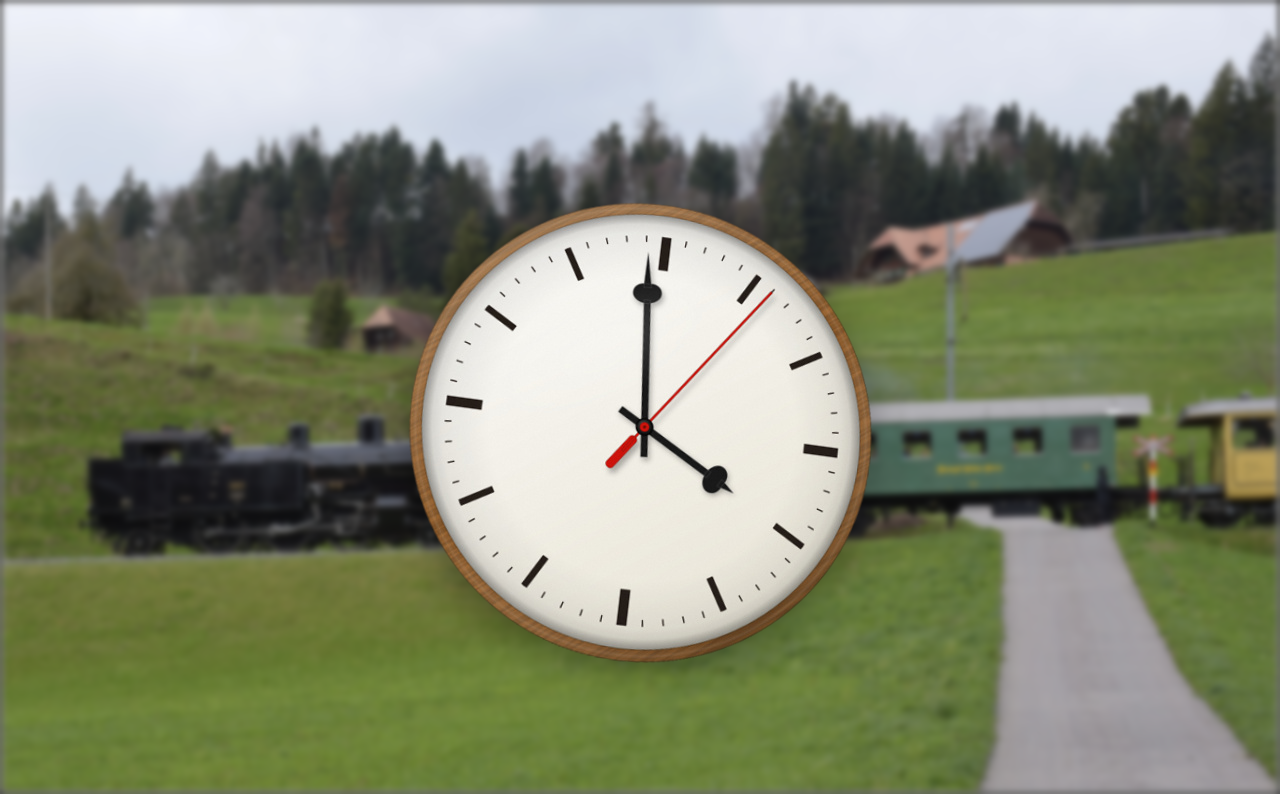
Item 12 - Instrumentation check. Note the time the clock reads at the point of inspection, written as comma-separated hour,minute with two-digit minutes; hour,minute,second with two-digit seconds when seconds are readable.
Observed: 3,59,06
